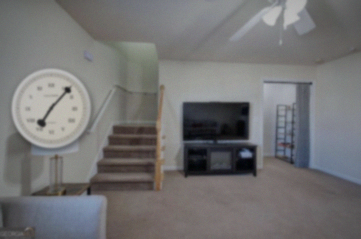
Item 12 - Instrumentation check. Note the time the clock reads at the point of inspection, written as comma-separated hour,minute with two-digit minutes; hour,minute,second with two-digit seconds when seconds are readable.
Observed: 7,07
